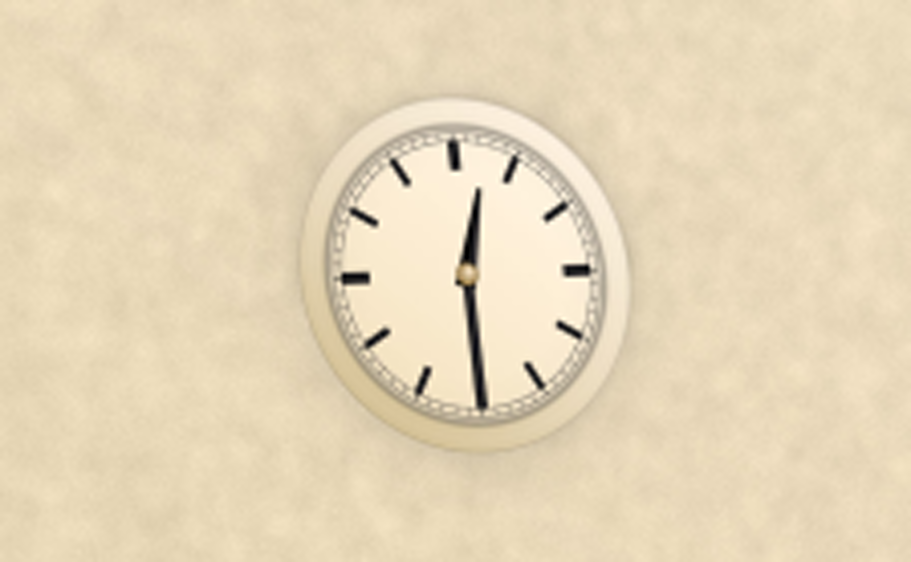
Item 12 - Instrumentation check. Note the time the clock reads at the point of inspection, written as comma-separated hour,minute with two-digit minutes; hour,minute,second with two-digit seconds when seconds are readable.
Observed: 12,30
